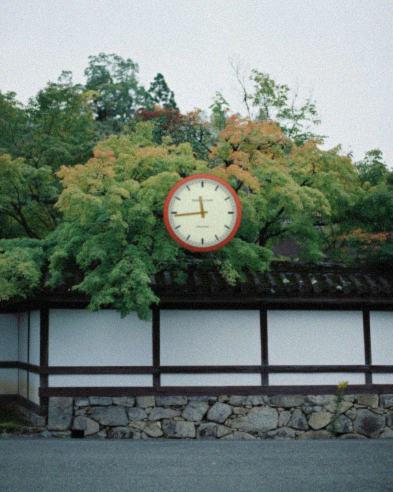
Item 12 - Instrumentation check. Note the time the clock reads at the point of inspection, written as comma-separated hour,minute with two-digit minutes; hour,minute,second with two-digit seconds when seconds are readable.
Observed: 11,44
